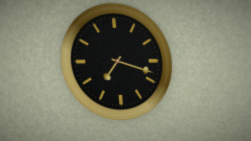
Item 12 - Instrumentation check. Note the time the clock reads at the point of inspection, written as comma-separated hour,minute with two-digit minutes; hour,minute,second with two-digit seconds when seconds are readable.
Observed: 7,18
